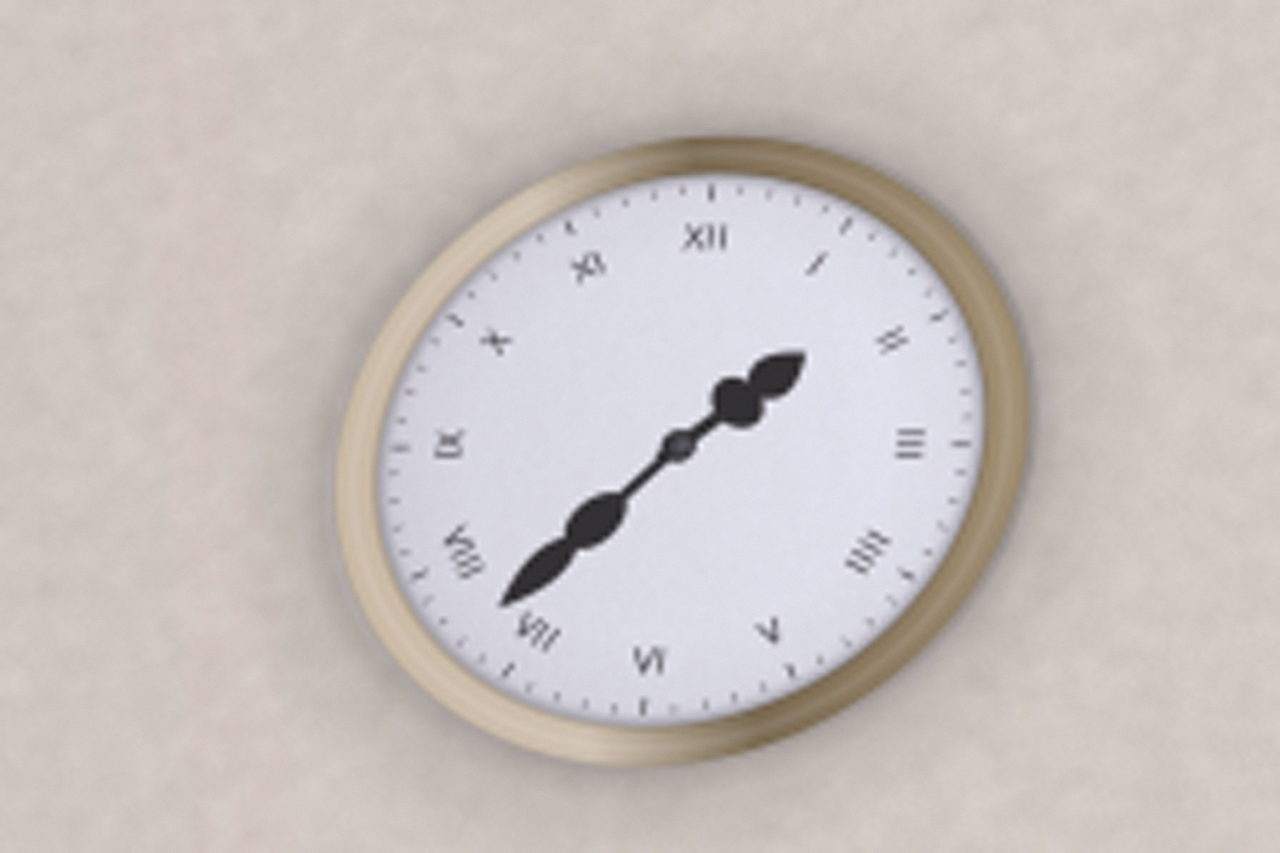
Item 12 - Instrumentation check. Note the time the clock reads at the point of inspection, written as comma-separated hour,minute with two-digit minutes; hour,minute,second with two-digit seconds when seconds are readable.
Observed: 1,37
